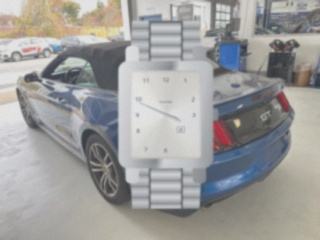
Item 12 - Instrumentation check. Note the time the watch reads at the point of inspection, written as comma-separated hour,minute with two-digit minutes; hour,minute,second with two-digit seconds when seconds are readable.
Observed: 3,49
